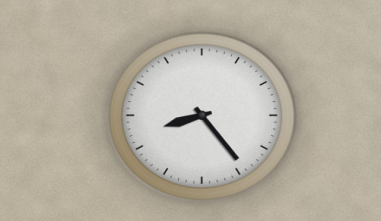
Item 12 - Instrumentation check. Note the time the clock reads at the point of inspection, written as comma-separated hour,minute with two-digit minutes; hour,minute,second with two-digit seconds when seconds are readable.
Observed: 8,24
